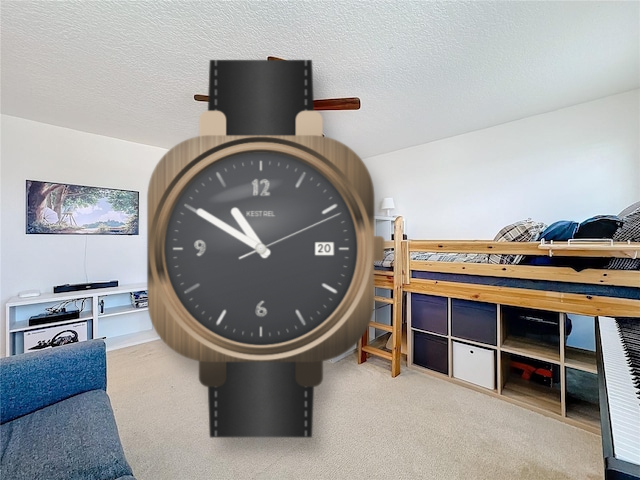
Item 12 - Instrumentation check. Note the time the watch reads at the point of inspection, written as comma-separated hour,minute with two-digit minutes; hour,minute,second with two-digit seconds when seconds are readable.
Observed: 10,50,11
